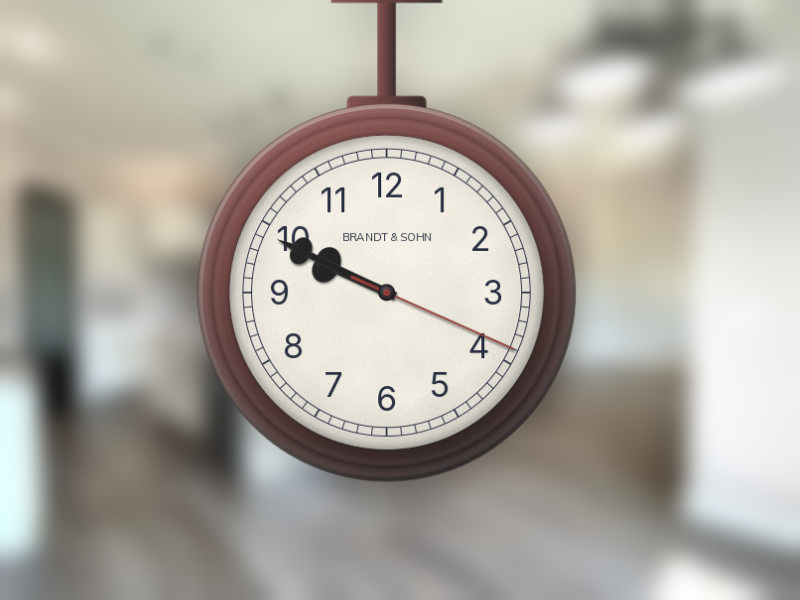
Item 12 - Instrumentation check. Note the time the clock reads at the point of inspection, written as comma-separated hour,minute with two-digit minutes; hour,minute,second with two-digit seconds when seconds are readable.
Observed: 9,49,19
